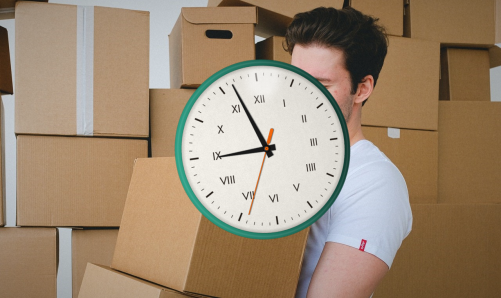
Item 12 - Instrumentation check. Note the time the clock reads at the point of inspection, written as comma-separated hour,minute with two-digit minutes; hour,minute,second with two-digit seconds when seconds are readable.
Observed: 8,56,34
